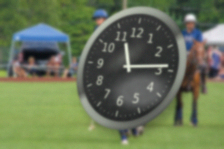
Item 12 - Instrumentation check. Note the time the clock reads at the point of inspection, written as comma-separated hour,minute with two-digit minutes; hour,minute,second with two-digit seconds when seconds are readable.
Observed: 11,14
